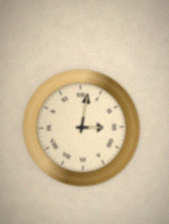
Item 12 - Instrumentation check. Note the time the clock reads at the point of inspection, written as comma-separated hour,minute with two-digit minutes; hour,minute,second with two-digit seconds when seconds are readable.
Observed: 3,02
